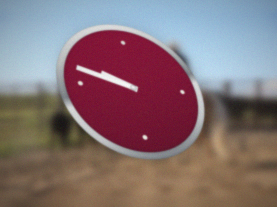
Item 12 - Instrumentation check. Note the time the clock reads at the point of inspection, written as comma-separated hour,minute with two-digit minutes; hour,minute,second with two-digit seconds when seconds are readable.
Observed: 9,48
